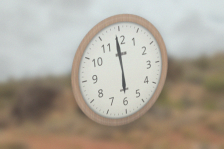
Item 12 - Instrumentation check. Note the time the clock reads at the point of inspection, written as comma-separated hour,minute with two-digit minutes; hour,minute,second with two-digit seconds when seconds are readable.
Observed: 5,59
